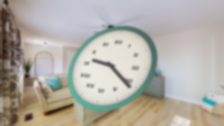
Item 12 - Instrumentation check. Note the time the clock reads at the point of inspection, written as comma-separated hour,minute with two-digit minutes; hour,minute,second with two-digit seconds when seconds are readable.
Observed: 9,21
